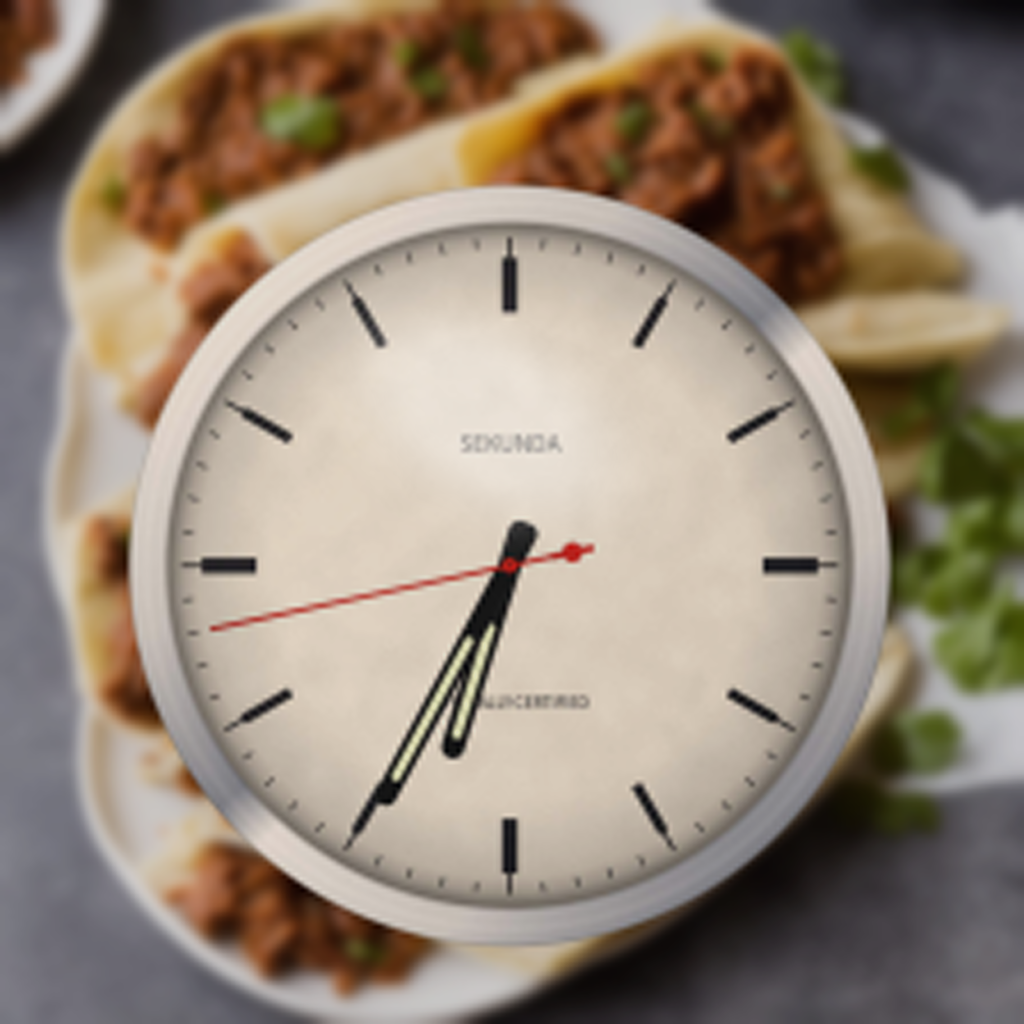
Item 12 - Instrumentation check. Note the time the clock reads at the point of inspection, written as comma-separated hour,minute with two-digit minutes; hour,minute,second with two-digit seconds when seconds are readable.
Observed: 6,34,43
